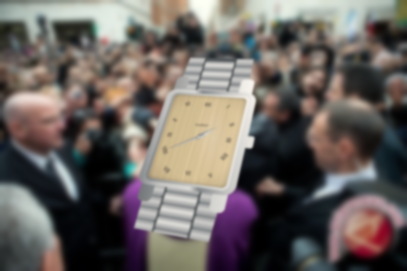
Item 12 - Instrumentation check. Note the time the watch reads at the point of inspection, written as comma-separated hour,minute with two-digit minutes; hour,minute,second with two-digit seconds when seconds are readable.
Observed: 1,40
